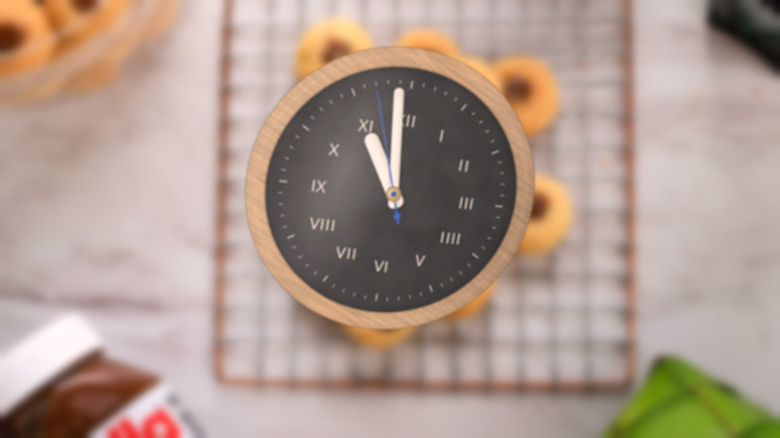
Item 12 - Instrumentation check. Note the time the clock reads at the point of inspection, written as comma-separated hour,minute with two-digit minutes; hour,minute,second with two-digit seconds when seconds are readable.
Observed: 10,58,57
